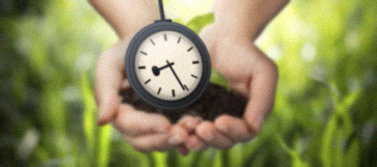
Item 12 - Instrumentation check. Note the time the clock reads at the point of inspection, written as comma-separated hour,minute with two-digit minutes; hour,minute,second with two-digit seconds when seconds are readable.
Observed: 8,26
